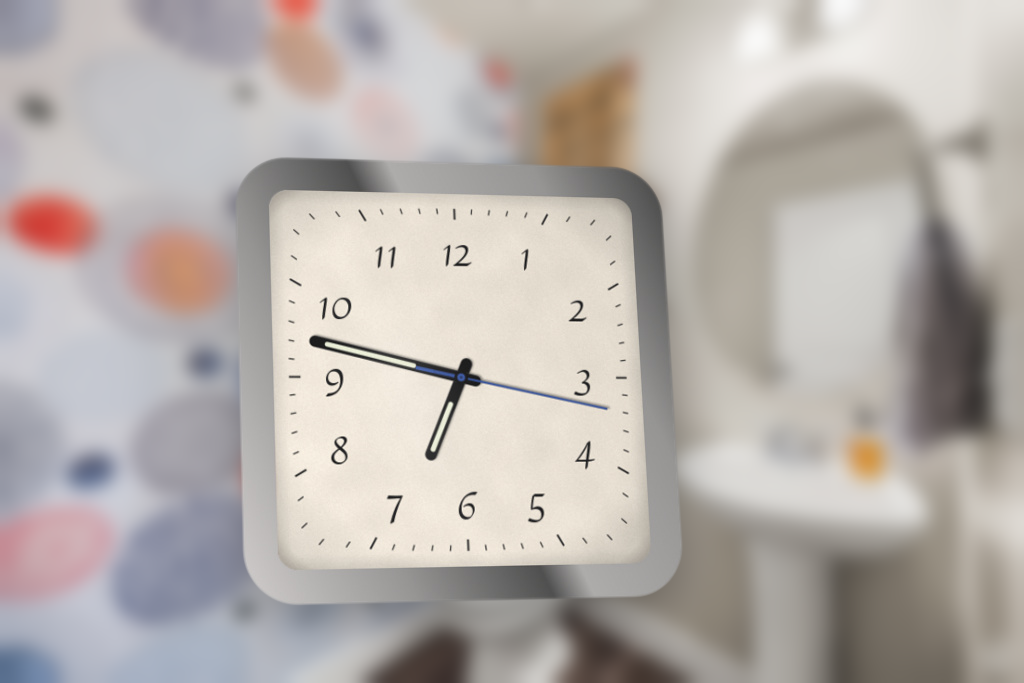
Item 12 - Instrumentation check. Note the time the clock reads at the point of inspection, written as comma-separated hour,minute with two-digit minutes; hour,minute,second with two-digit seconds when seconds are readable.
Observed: 6,47,17
